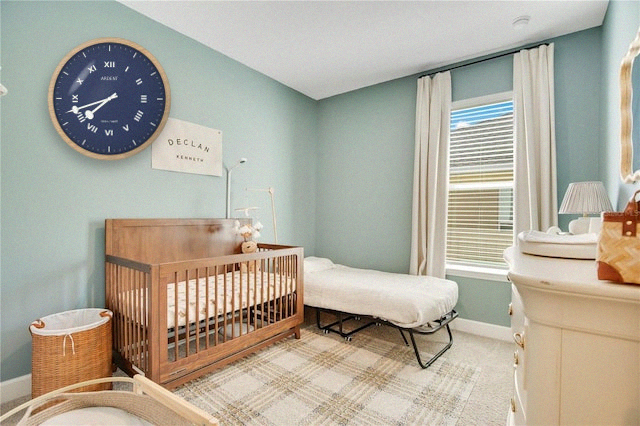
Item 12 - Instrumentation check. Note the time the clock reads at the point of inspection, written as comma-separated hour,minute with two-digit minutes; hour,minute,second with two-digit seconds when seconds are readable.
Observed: 7,42
